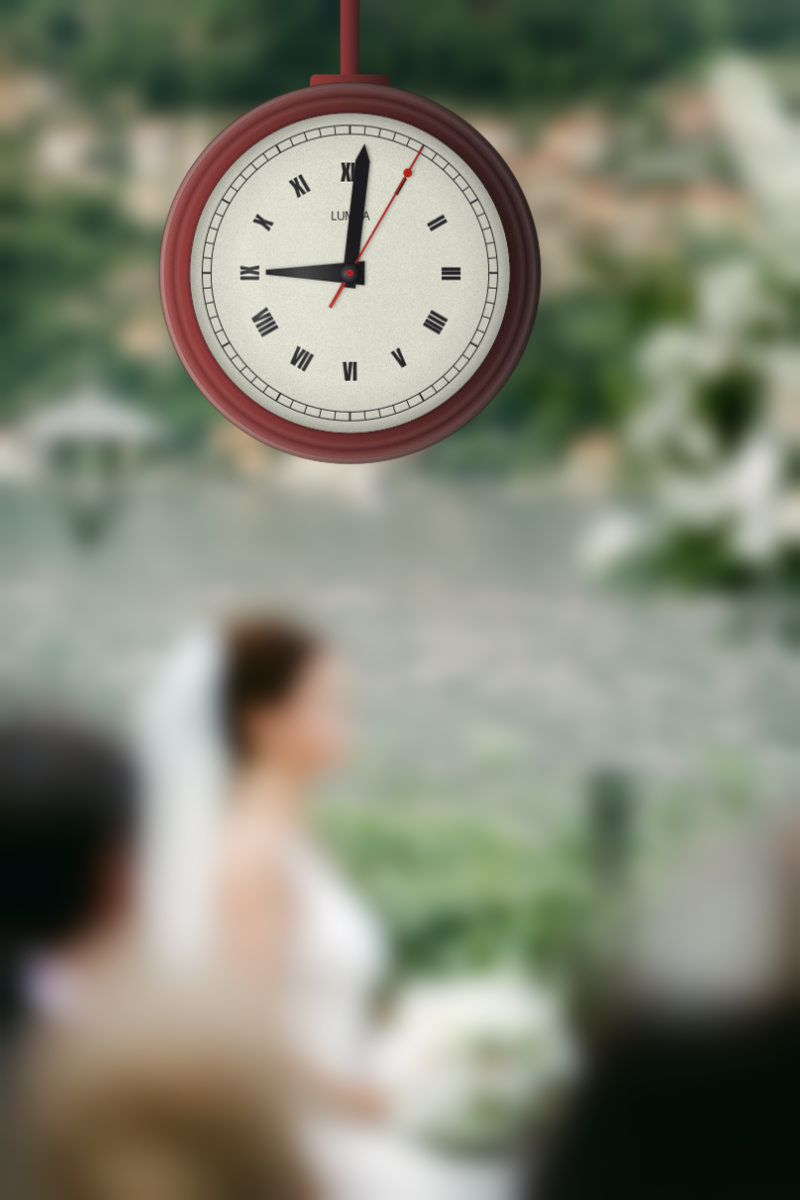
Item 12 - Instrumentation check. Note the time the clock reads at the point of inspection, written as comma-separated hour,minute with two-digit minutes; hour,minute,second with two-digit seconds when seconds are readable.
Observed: 9,01,05
